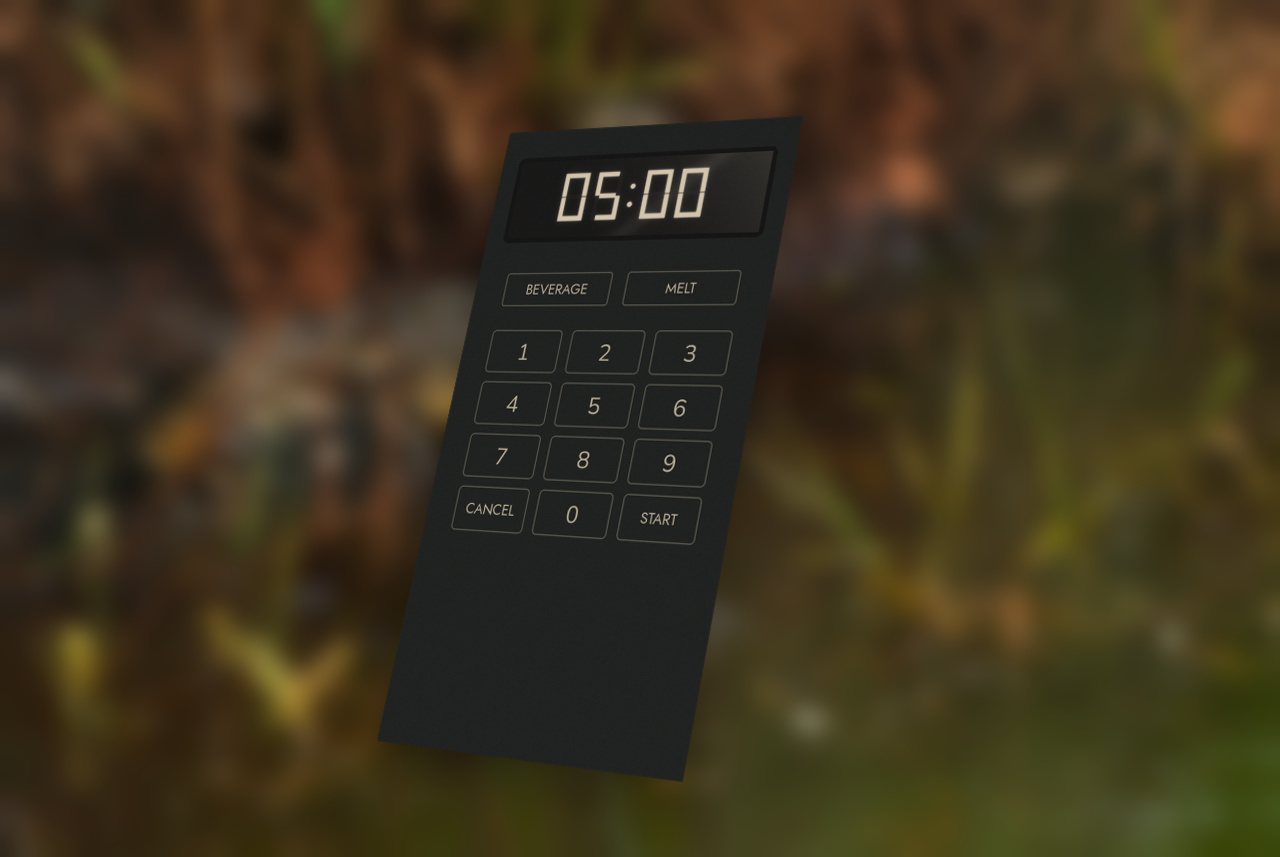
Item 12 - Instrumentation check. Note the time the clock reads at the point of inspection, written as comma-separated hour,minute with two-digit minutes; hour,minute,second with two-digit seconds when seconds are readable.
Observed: 5,00
